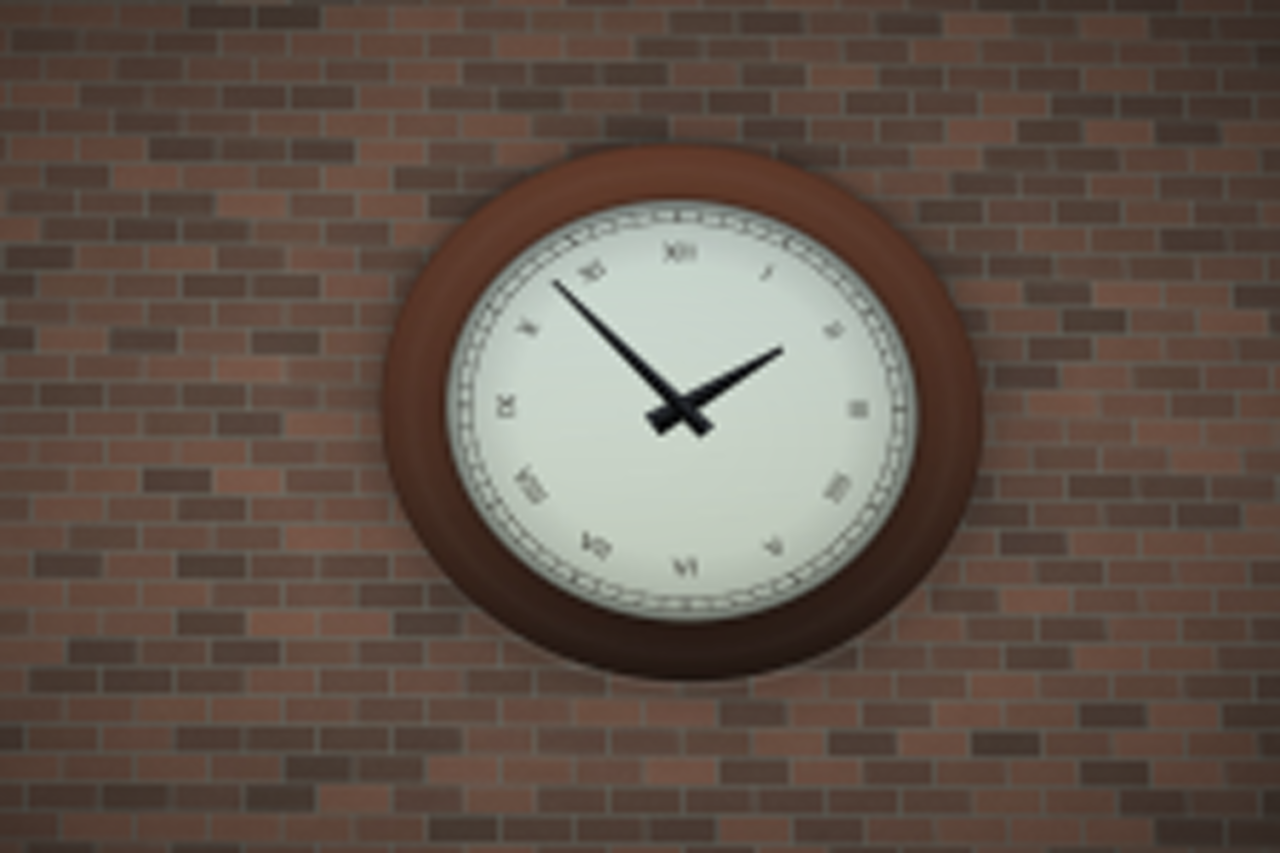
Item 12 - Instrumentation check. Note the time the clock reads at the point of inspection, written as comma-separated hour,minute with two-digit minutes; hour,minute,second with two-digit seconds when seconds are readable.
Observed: 1,53
